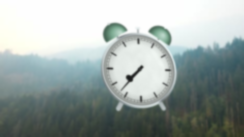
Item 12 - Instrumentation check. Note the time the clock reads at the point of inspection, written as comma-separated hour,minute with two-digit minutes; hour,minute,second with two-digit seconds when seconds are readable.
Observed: 7,37
